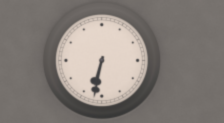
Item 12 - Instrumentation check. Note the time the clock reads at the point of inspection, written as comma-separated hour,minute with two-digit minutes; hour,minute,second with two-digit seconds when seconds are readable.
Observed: 6,32
